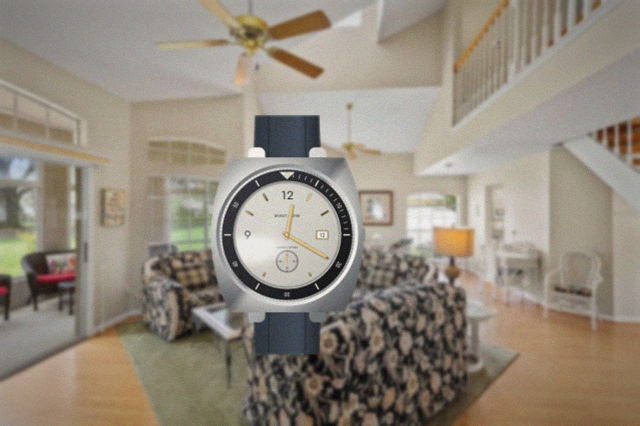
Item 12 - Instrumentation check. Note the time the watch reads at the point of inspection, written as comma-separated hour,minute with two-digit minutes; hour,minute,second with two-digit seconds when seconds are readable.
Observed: 12,20
